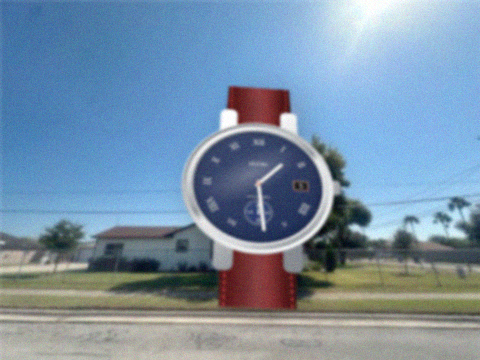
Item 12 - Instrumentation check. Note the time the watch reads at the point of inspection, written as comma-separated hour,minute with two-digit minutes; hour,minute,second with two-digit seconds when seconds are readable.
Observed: 1,29
